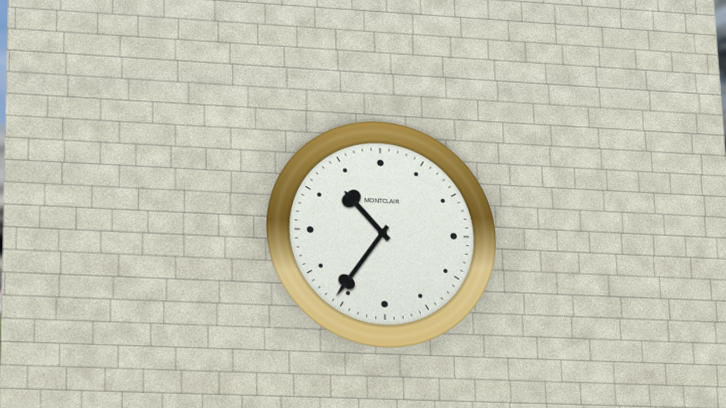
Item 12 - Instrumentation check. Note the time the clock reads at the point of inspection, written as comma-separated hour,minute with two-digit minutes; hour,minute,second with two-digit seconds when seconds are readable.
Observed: 10,36
